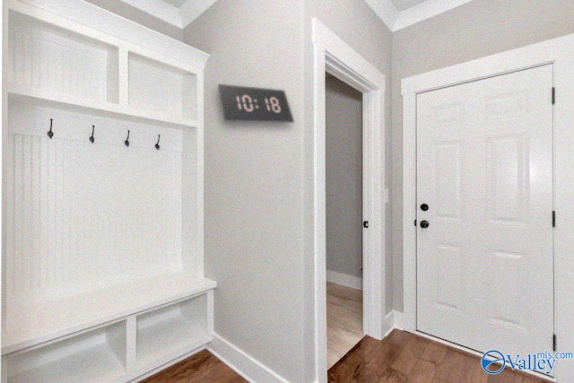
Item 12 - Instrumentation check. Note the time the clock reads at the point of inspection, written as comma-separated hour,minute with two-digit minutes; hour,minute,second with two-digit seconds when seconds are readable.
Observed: 10,18
